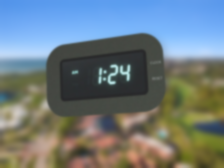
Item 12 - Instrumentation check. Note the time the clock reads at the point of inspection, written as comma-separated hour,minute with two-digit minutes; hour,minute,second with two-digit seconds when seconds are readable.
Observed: 1,24
